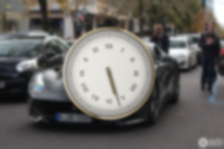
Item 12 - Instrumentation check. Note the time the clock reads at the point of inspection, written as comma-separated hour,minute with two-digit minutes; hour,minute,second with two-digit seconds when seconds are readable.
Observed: 5,27
